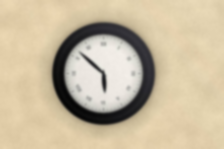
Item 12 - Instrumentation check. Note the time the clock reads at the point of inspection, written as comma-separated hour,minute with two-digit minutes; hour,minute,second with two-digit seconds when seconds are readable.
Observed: 5,52
